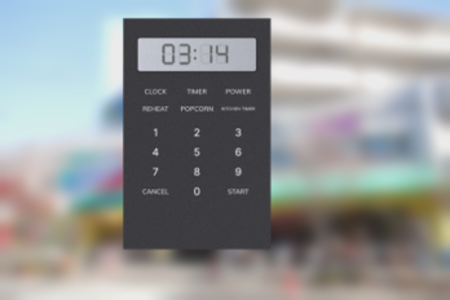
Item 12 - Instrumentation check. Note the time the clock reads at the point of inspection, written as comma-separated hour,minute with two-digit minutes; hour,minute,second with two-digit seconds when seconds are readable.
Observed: 3,14
